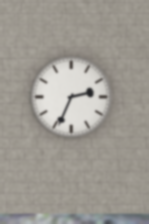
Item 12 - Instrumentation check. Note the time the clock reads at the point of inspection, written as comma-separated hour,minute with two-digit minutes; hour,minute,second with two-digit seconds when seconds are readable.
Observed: 2,34
